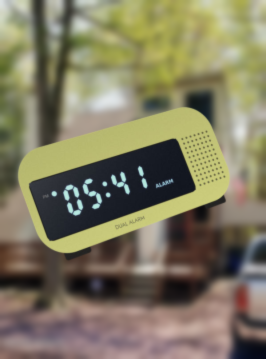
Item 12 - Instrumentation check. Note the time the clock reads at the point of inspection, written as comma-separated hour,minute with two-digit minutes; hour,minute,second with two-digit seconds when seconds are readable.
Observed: 5,41
